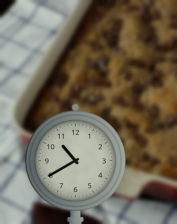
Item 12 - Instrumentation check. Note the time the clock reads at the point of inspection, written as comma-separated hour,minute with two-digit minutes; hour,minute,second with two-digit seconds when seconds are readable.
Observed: 10,40
